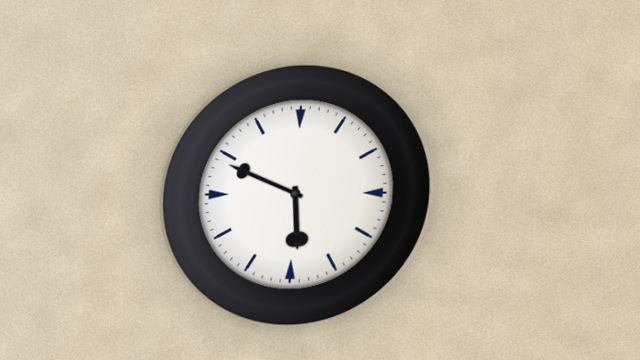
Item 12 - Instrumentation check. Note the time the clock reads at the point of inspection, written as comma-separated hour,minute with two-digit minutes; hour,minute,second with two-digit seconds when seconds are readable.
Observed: 5,49
